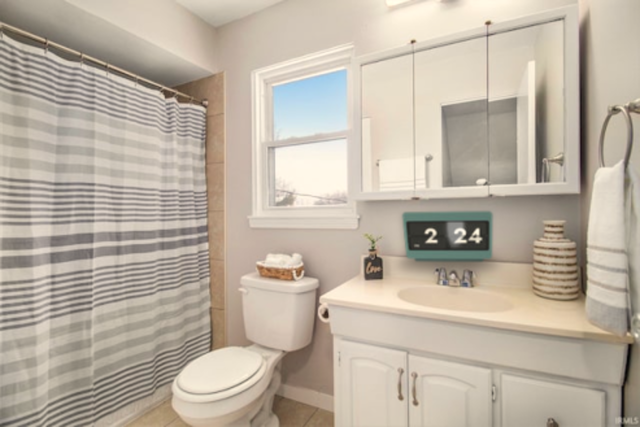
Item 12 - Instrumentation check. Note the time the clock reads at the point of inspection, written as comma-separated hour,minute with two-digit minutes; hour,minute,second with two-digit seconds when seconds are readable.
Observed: 2,24
